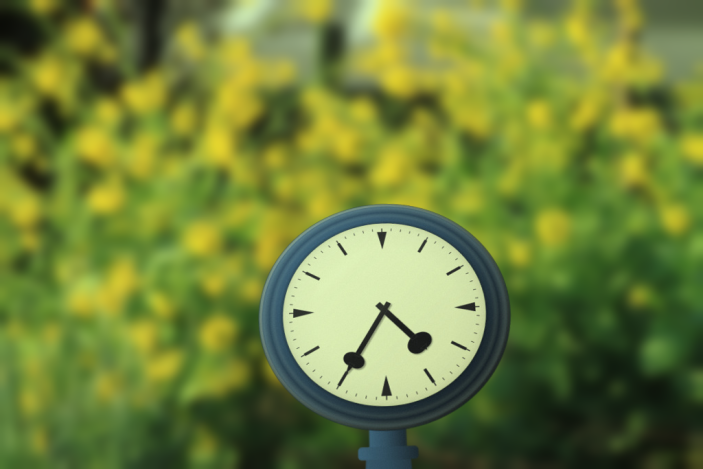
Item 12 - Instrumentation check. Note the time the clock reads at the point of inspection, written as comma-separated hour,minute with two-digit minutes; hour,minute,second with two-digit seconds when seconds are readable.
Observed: 4,35
